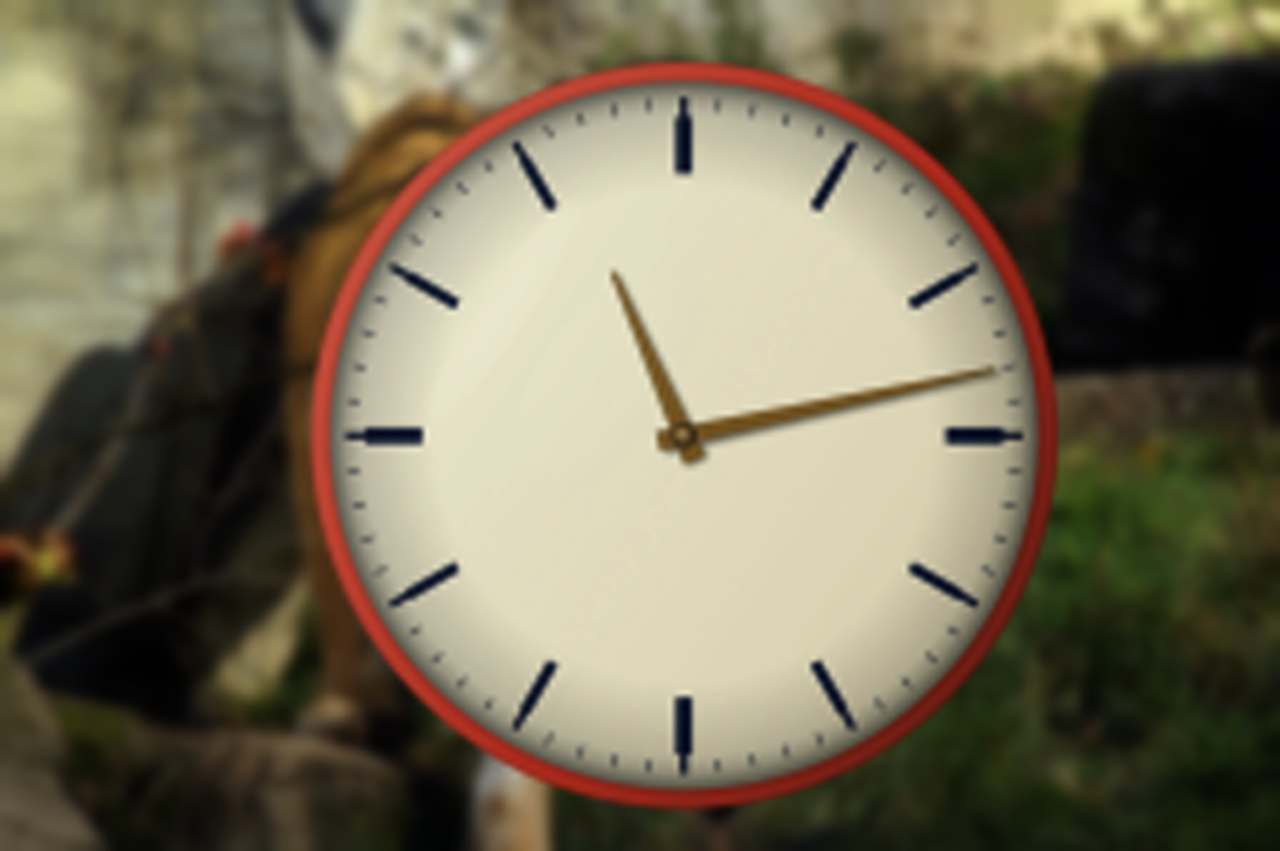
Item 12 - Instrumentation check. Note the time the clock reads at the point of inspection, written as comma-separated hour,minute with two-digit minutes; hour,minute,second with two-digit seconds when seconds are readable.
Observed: 11,13
